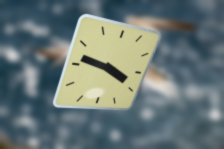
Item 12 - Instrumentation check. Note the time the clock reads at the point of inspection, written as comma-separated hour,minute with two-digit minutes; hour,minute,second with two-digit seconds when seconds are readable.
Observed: 3,47
